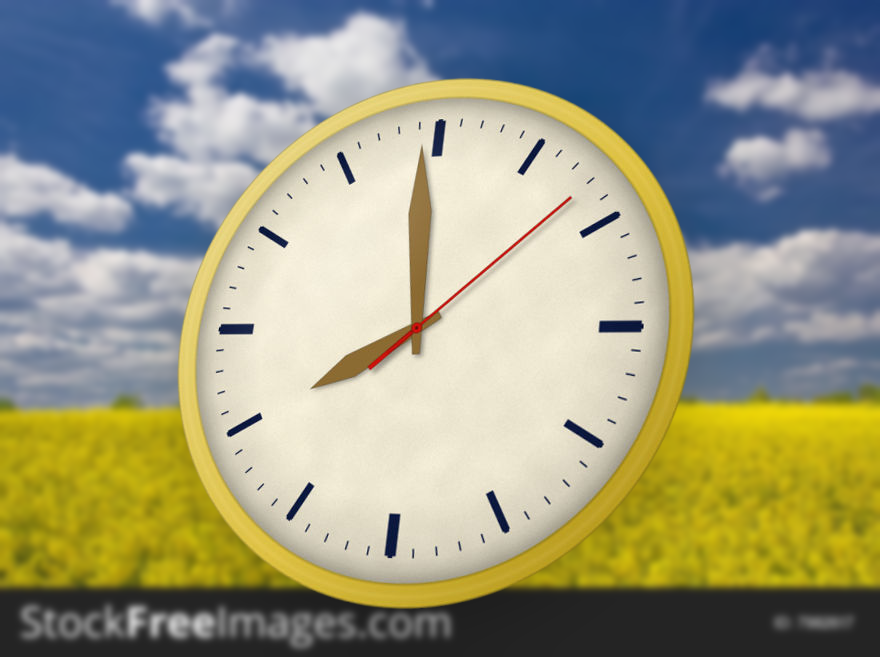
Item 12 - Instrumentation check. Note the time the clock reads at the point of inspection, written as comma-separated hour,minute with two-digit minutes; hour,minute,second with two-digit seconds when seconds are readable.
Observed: 7,59,08
